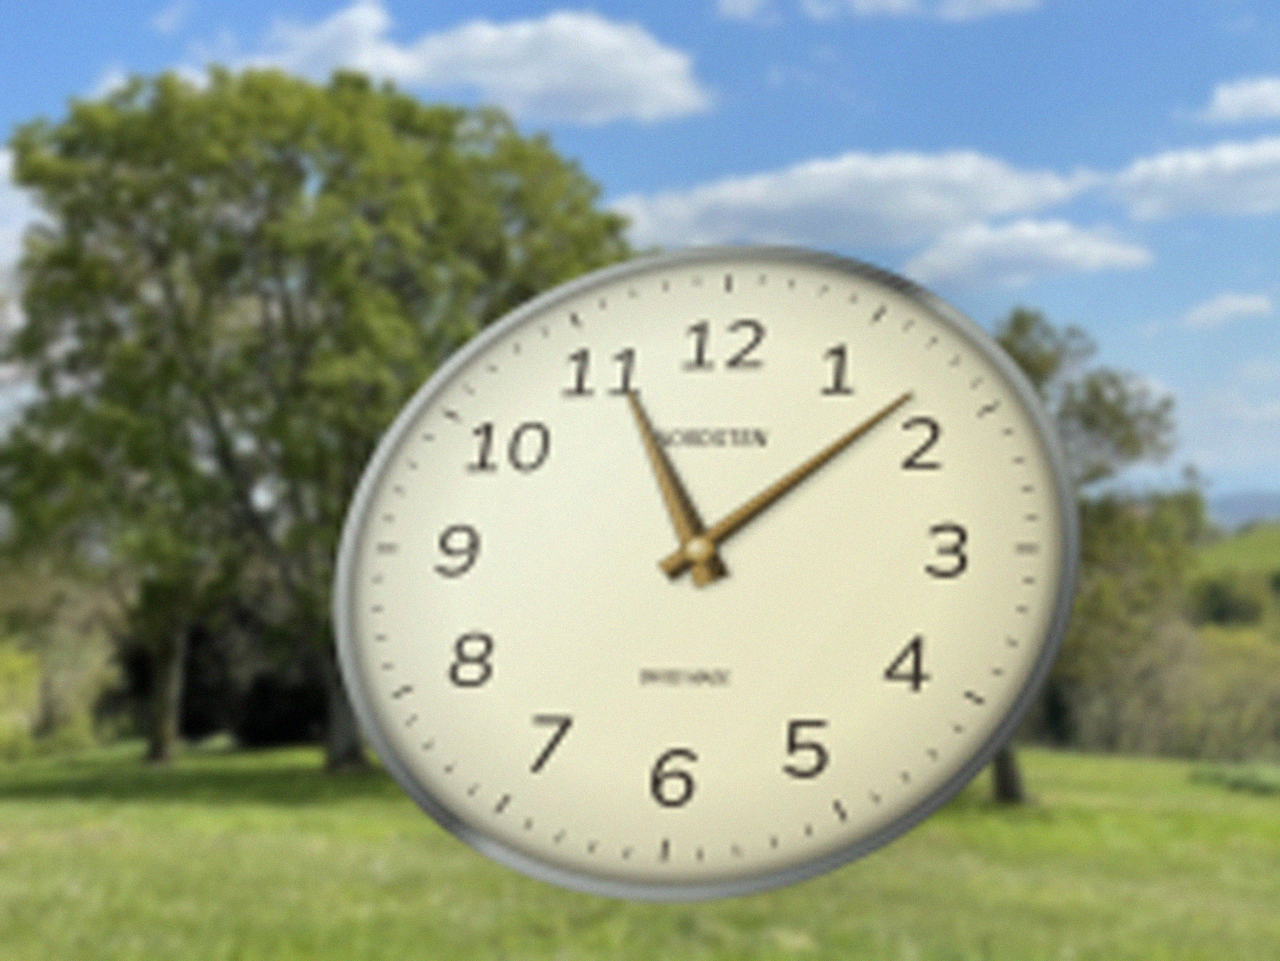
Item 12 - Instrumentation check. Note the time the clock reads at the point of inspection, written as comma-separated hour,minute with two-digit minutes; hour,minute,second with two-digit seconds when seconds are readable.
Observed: 11,08
